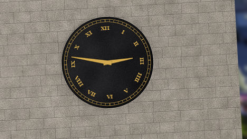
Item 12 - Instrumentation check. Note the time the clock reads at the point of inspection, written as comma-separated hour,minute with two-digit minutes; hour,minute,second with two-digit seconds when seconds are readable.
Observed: 2,47
